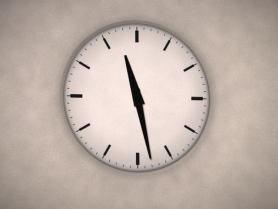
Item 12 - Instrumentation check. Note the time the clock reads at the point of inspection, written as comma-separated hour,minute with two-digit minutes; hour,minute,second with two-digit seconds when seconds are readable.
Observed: 11,28
